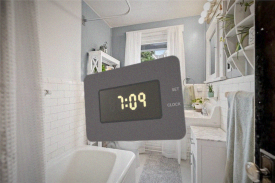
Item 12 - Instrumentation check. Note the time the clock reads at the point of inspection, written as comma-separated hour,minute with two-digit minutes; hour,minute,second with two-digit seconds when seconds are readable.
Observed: 7,09
